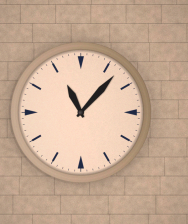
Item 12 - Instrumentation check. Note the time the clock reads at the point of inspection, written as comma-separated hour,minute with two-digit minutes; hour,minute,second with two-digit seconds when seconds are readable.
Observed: 11,07
